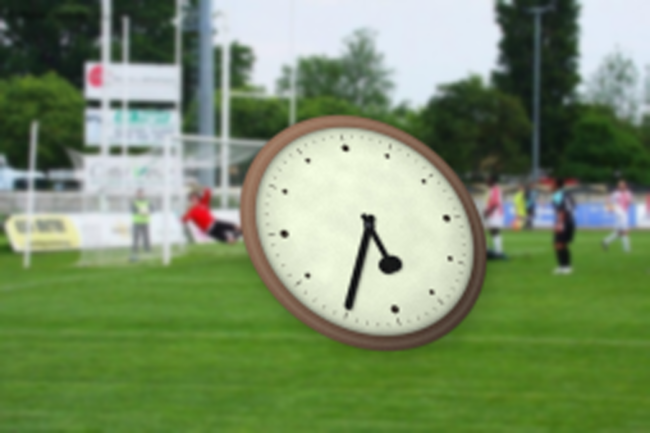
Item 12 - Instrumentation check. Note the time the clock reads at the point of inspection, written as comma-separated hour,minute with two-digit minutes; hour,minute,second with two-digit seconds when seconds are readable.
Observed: 5,35
